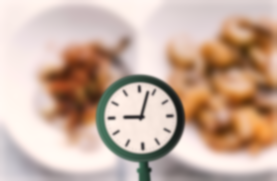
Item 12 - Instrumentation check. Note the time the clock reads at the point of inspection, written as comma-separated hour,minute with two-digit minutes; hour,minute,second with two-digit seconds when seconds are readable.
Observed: 9,03
